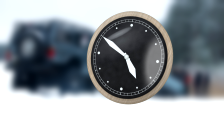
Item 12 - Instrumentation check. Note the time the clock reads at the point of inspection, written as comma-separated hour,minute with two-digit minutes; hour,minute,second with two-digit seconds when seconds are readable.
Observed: 4,50
